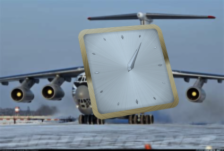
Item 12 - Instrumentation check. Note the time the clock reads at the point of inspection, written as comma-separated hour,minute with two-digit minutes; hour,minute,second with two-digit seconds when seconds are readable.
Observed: 1,06
